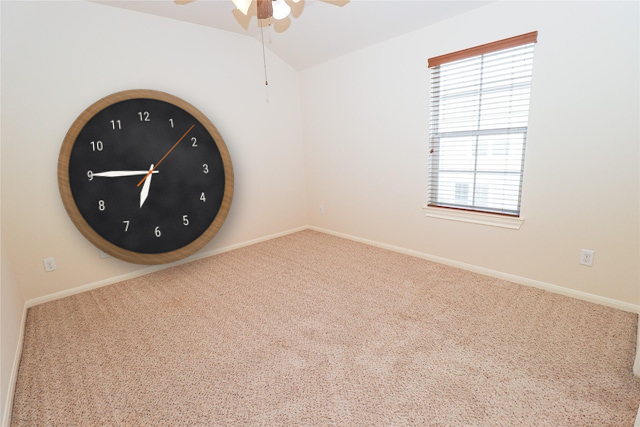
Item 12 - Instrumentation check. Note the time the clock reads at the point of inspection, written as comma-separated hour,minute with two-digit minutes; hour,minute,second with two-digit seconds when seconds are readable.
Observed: 6,45,08
